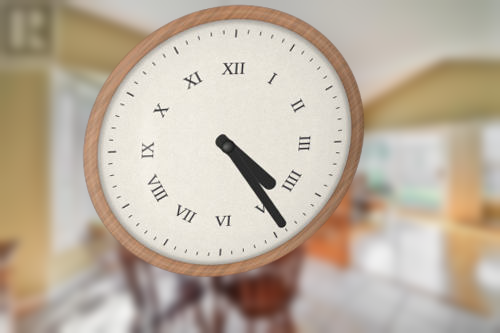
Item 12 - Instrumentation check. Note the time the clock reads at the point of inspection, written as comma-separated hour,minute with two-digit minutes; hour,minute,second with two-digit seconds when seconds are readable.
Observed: 4,24
